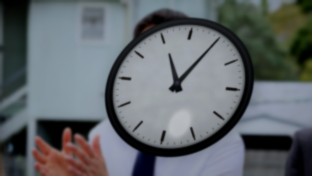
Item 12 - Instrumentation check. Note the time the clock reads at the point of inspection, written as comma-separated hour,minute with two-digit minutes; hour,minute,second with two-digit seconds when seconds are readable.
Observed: 11,05
